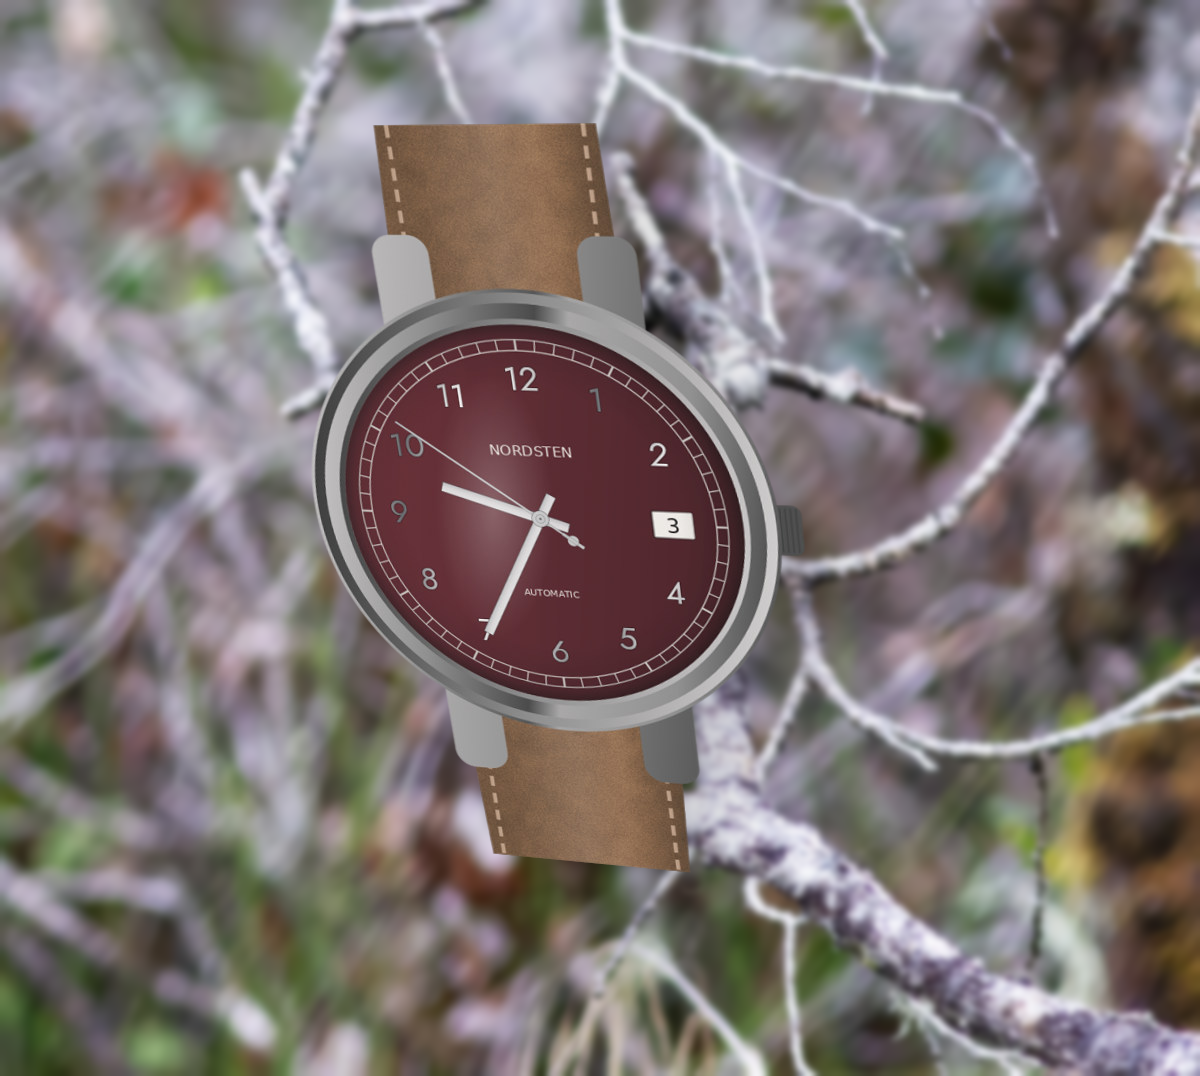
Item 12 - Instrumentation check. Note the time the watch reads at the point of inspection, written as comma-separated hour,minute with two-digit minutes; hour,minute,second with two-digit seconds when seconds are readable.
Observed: 9,34,51
